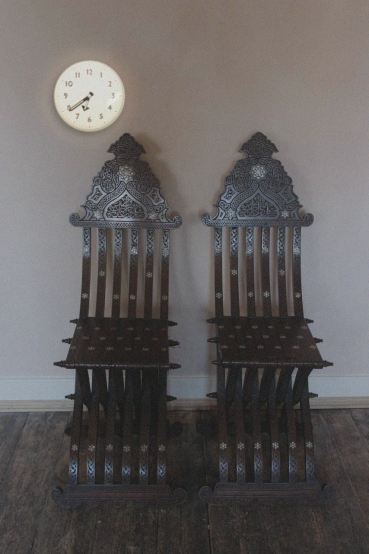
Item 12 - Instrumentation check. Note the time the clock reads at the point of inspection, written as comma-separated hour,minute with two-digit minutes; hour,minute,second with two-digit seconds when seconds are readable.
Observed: 6,39
